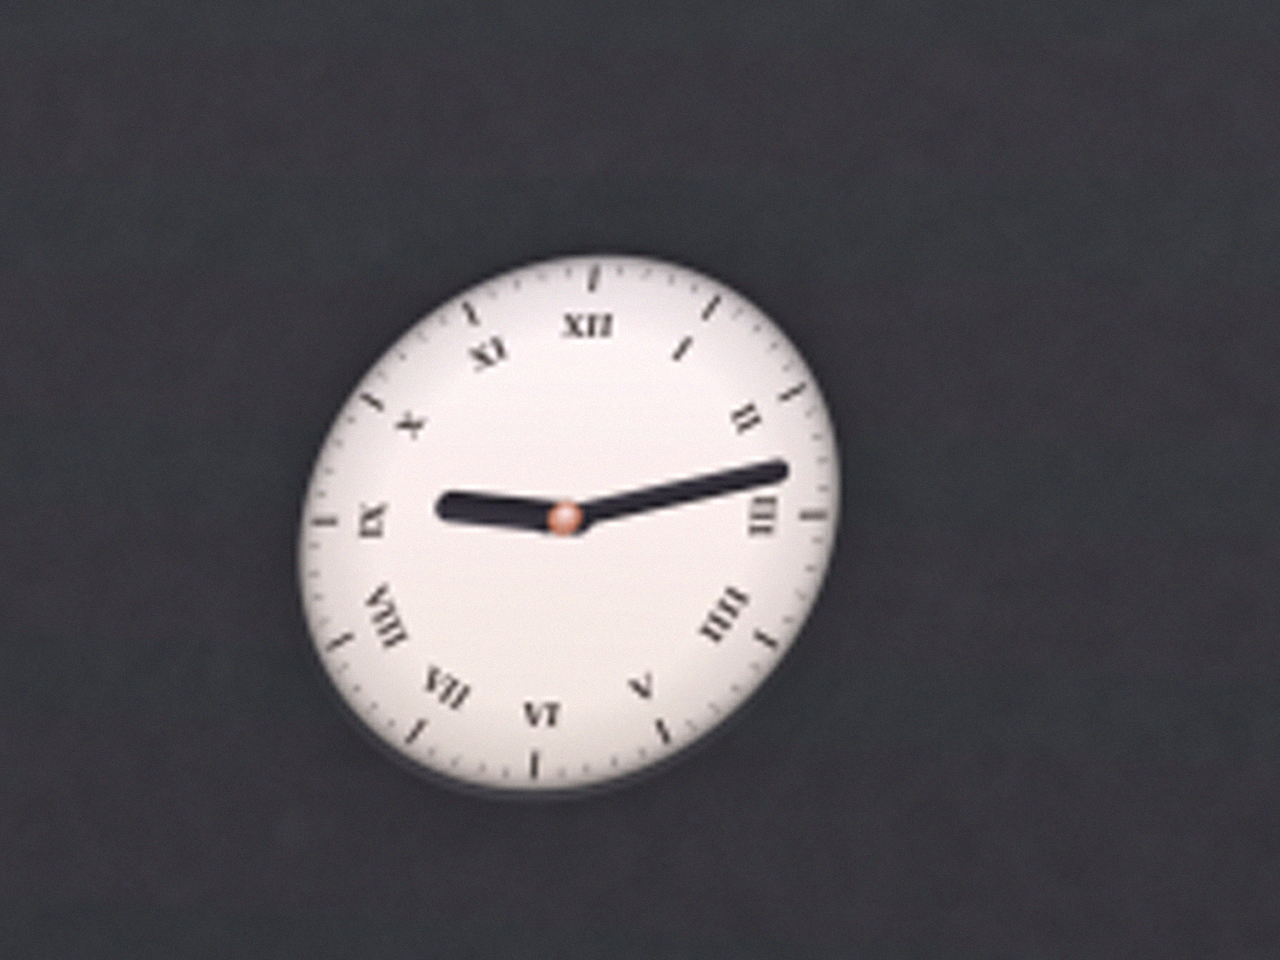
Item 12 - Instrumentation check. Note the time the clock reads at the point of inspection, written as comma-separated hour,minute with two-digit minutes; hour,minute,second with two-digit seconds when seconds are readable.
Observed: 9,13
